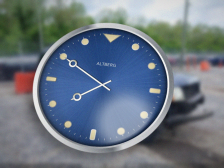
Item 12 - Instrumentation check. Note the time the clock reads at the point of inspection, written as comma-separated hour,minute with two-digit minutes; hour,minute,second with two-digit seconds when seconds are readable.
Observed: 7,50
